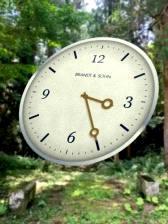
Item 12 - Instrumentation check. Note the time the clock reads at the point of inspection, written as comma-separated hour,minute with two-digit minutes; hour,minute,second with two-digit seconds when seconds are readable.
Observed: 3,25
